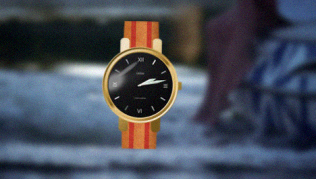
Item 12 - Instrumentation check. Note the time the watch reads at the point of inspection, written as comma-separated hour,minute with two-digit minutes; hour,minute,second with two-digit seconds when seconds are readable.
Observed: 2,13
